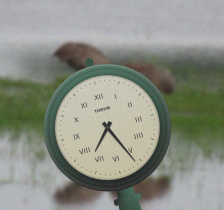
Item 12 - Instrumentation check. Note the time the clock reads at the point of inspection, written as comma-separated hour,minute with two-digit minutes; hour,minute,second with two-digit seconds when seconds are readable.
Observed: 7,26
